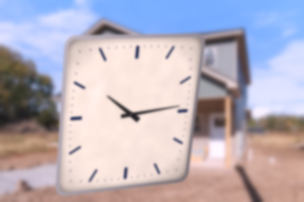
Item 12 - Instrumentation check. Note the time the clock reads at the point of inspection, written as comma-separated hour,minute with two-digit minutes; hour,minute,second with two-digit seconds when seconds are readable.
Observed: 10,14
